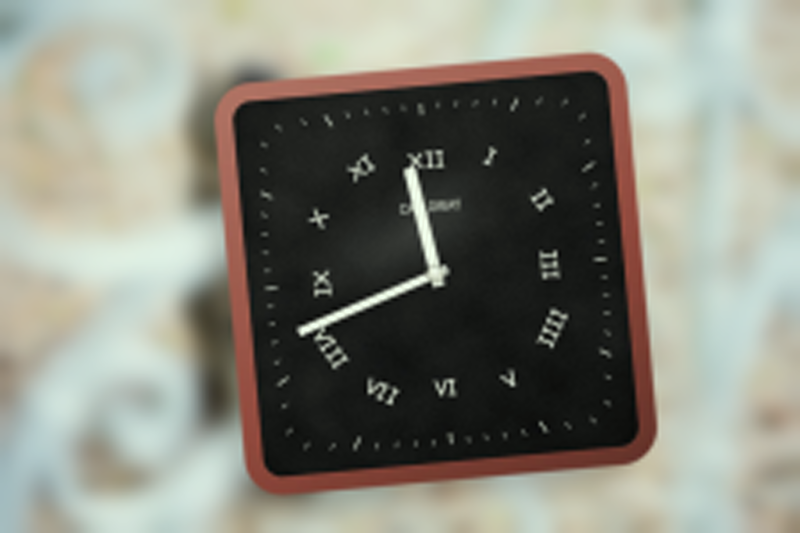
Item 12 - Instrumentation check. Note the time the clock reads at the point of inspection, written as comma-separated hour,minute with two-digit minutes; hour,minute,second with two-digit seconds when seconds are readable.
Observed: 11,42
